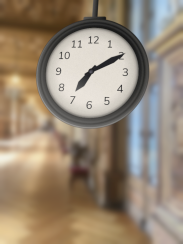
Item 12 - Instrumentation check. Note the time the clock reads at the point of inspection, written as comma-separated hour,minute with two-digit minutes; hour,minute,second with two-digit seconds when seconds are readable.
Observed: 7,10
